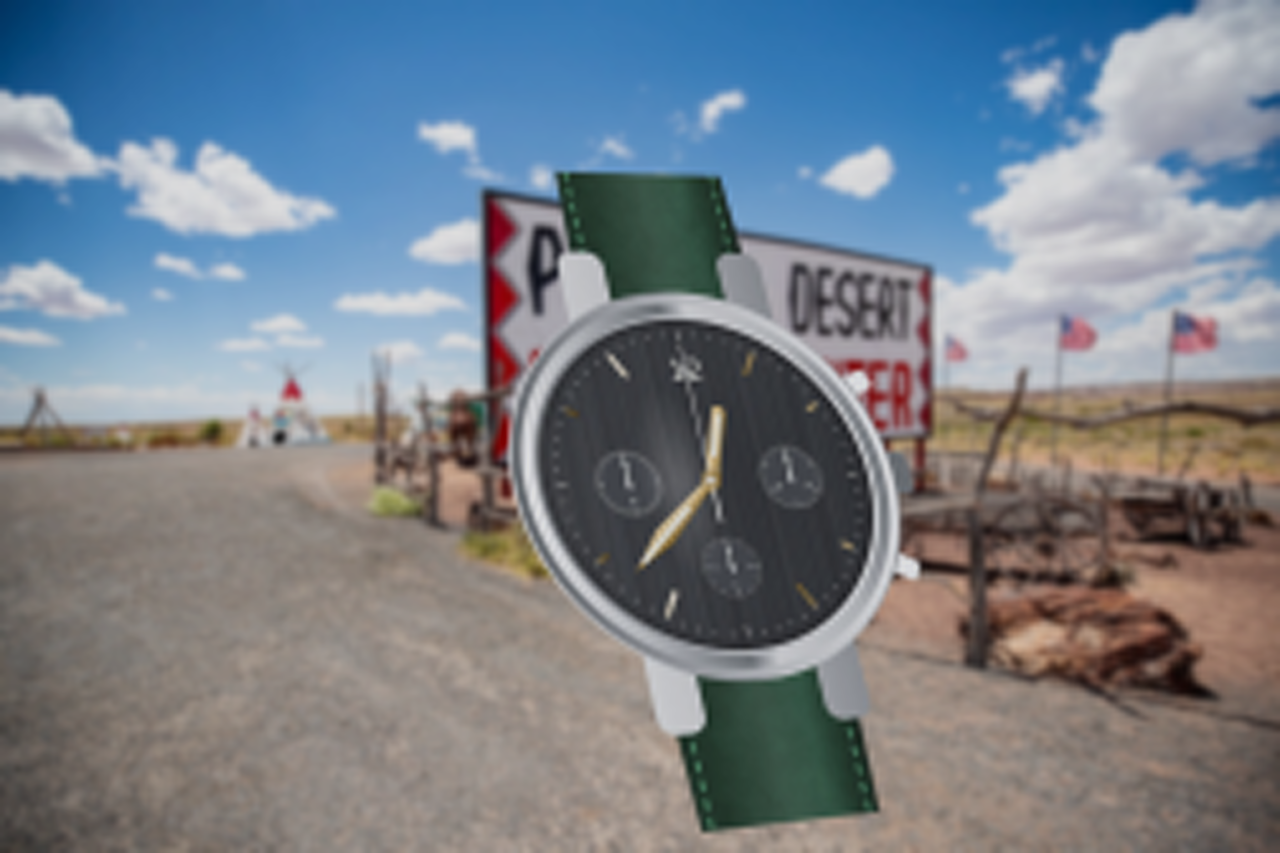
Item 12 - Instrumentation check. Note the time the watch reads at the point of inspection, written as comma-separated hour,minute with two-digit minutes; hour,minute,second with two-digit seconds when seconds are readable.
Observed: 12,38
